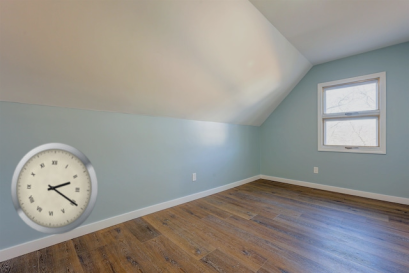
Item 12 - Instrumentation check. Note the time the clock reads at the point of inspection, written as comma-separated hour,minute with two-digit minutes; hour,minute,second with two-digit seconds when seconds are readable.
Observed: 2,20
